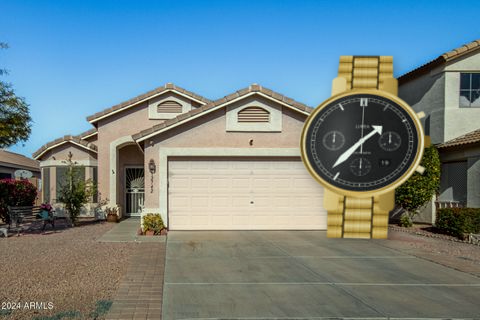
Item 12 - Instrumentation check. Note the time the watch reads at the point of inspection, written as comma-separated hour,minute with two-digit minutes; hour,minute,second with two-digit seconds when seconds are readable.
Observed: 1,37
